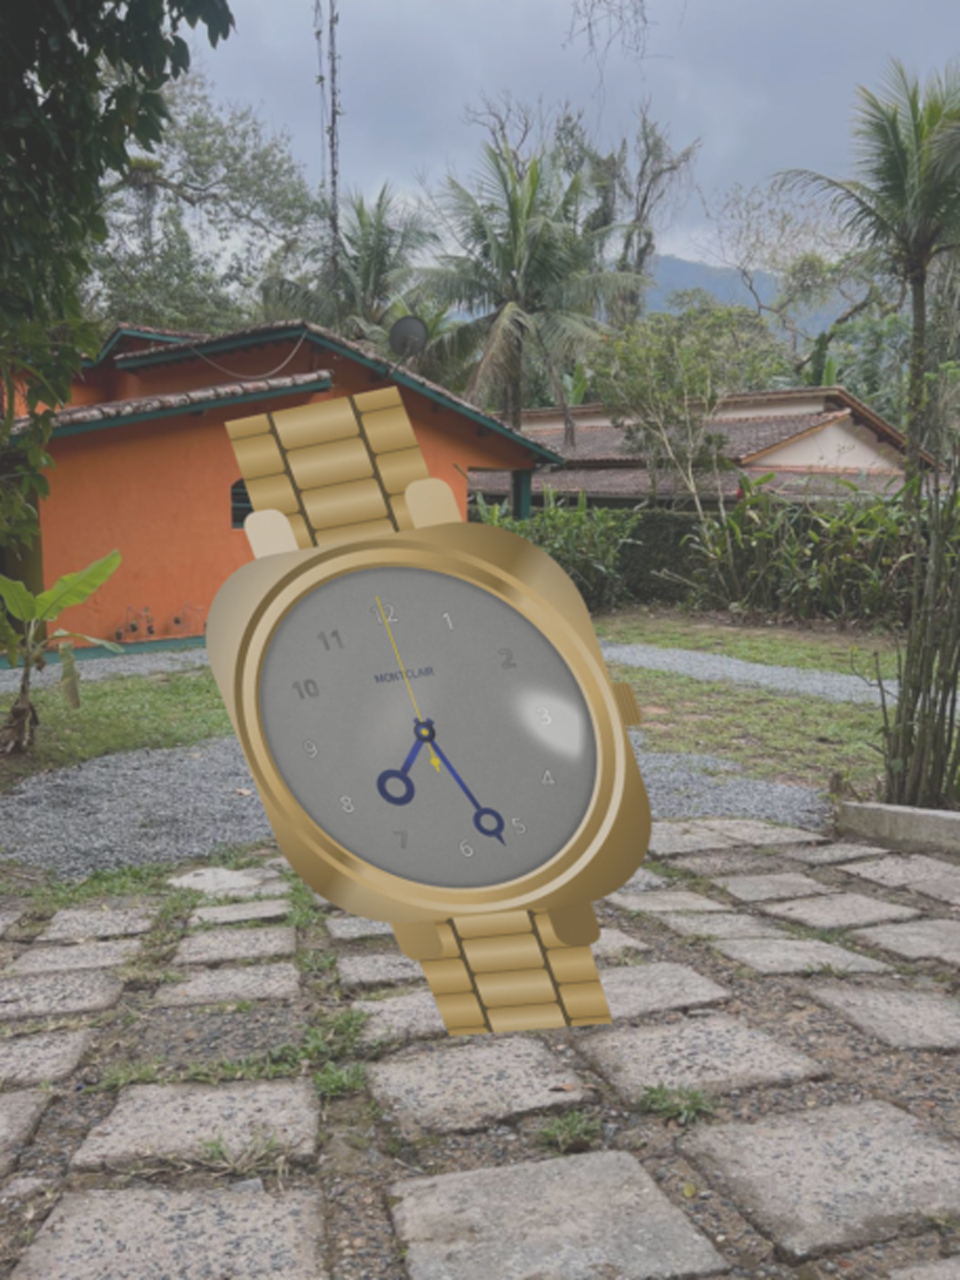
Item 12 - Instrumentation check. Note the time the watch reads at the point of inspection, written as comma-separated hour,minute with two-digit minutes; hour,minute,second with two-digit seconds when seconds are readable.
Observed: 7,27,00
